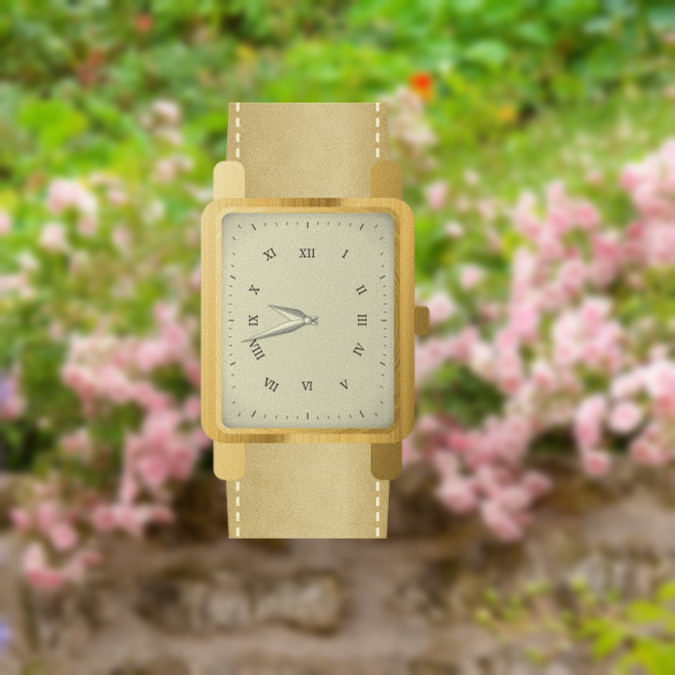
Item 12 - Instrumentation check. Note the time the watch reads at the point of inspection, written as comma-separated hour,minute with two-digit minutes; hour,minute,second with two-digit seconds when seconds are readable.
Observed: 9,42
